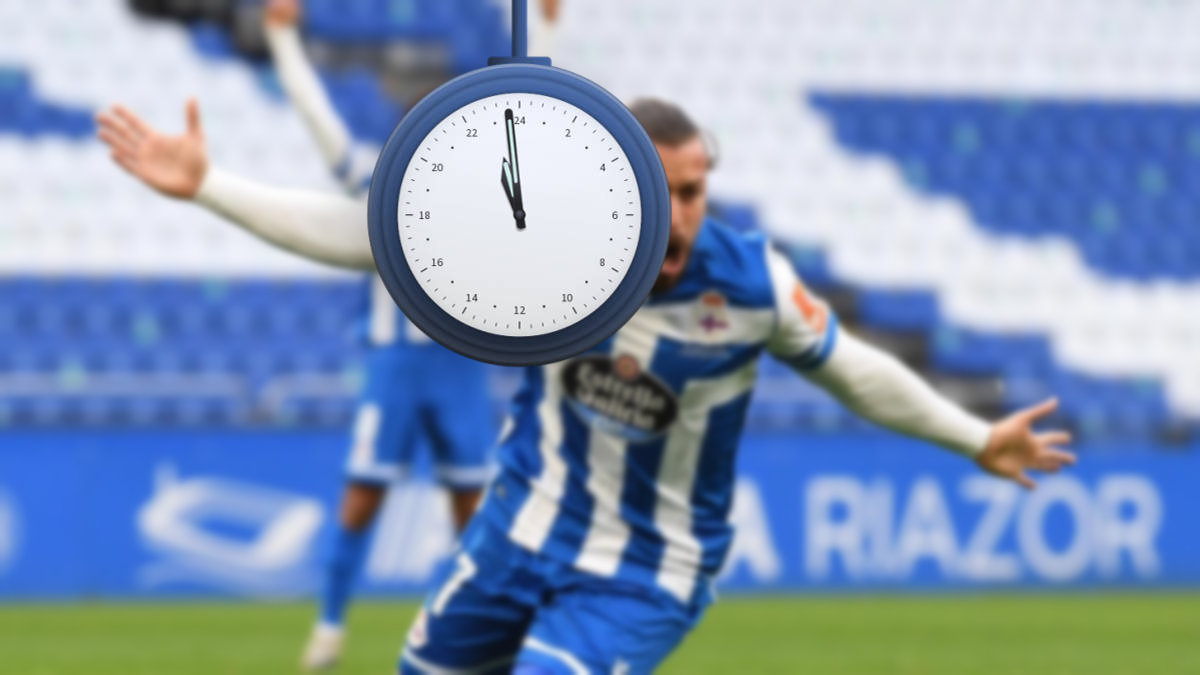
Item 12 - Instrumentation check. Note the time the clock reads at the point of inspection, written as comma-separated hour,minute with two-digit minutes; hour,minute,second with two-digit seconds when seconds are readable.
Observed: 22,59
